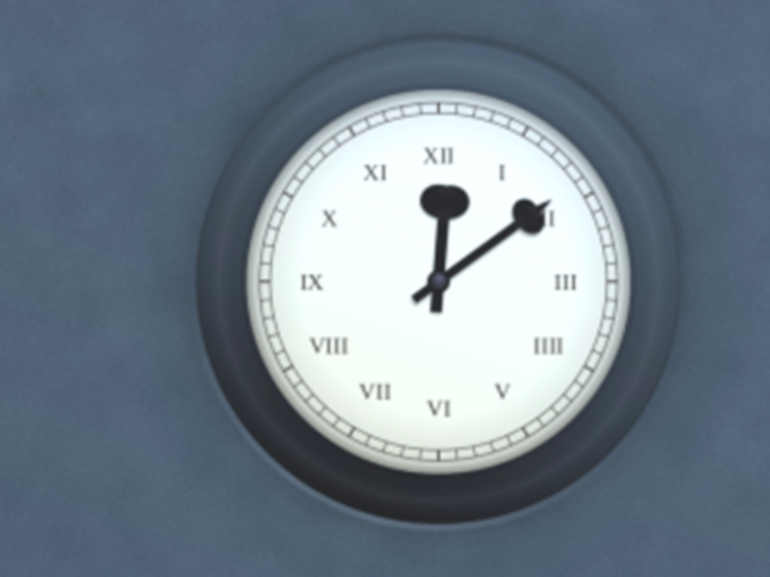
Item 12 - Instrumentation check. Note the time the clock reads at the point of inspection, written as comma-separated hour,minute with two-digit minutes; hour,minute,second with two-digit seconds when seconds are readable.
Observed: 12,09
